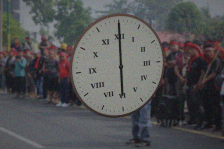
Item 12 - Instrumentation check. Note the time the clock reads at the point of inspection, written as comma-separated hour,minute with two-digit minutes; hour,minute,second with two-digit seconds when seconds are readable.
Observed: 6,00
